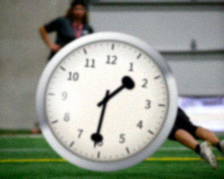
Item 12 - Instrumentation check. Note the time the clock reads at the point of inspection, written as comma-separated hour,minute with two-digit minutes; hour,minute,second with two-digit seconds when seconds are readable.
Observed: 1,31
